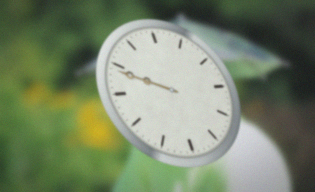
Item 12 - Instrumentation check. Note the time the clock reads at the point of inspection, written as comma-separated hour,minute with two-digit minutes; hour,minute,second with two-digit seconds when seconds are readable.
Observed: 9,49
